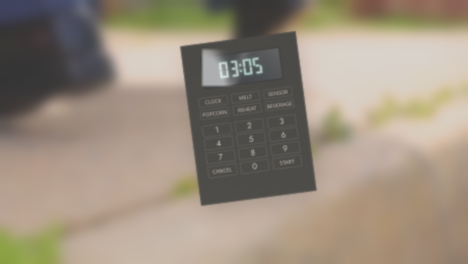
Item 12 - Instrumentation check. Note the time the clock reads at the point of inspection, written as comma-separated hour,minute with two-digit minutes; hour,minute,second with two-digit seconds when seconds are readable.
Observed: 3,05
